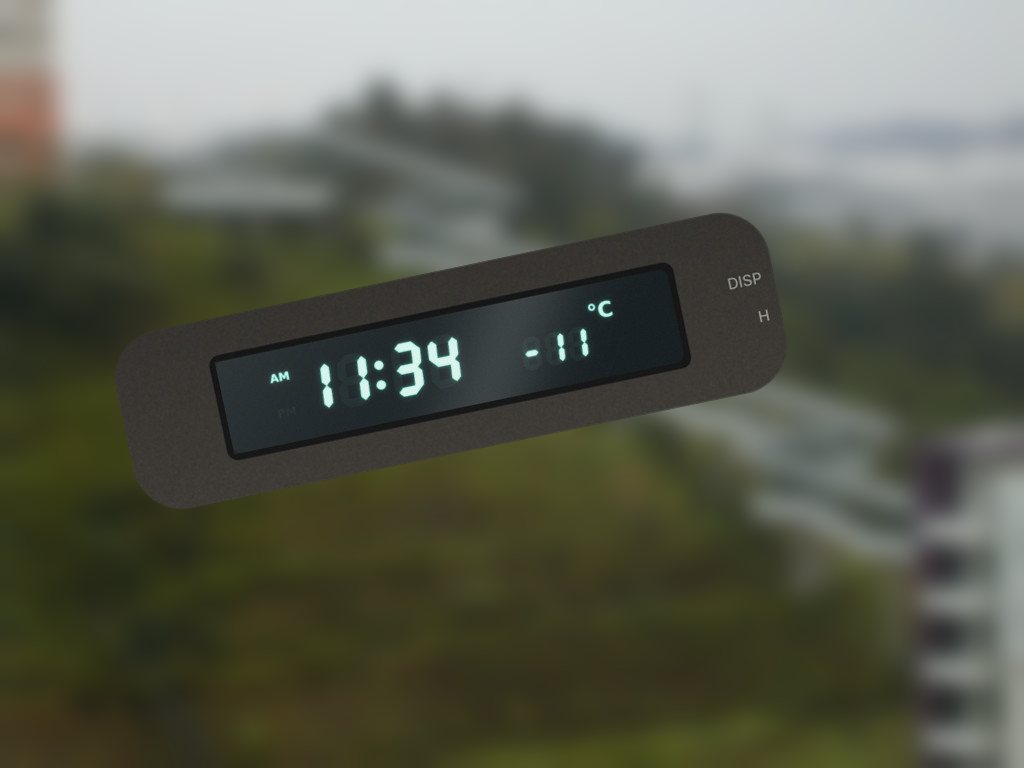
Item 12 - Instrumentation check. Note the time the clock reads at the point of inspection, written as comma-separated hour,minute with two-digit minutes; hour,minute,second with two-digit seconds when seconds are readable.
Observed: 11,34
